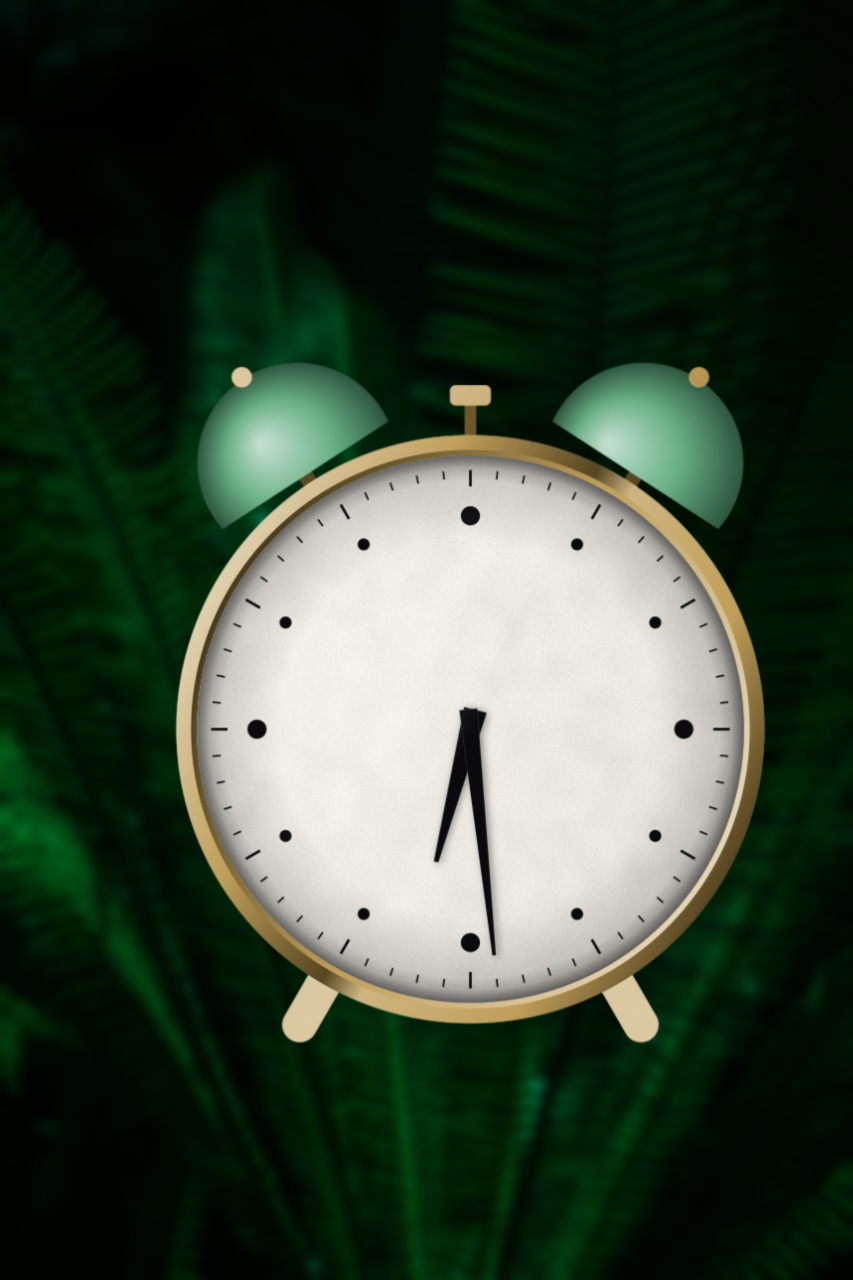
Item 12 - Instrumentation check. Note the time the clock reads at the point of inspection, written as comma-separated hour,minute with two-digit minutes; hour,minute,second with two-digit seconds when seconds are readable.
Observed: 6,29
